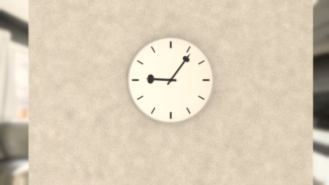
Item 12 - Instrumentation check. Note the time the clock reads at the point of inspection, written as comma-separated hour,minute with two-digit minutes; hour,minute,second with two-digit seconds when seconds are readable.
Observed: 9,06
